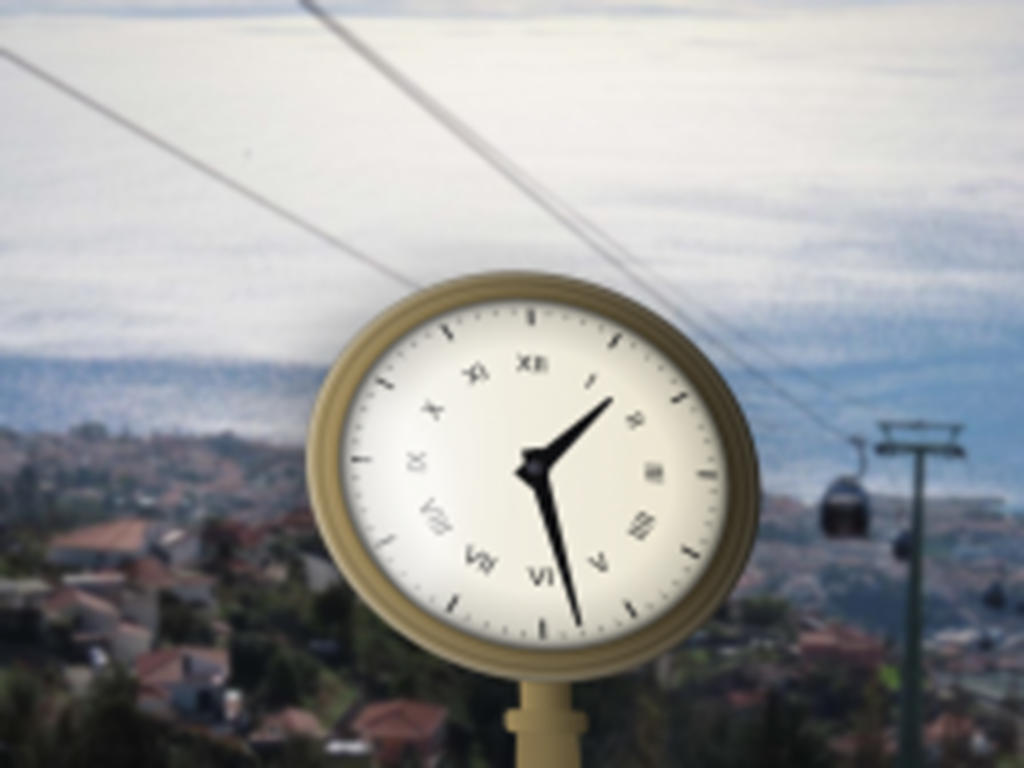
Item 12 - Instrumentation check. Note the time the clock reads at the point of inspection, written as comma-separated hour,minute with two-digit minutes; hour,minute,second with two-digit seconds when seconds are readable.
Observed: 1,28
